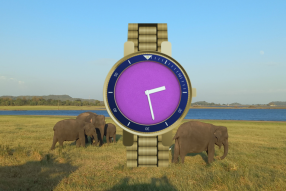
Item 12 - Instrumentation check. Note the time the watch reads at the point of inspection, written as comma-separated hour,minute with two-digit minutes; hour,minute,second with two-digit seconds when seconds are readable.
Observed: 2,28
